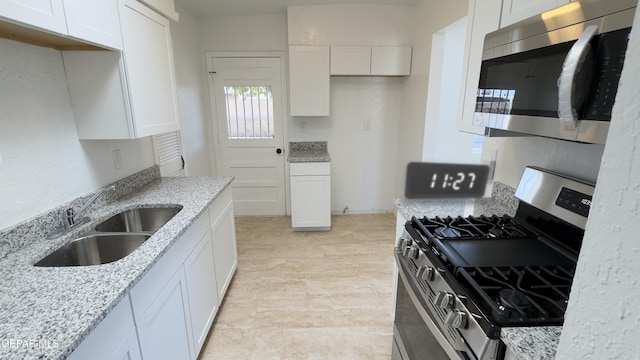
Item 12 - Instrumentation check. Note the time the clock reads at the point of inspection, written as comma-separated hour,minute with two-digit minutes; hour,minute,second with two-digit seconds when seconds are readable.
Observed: 11,27
